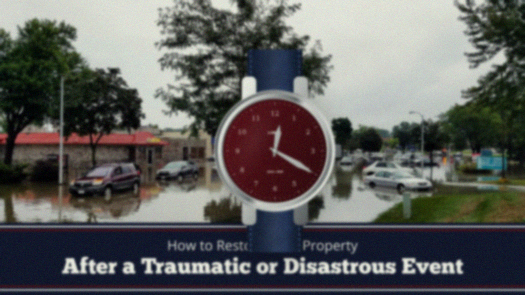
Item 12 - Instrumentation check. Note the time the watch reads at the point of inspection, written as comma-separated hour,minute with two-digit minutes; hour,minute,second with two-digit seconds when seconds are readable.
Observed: 12,20
